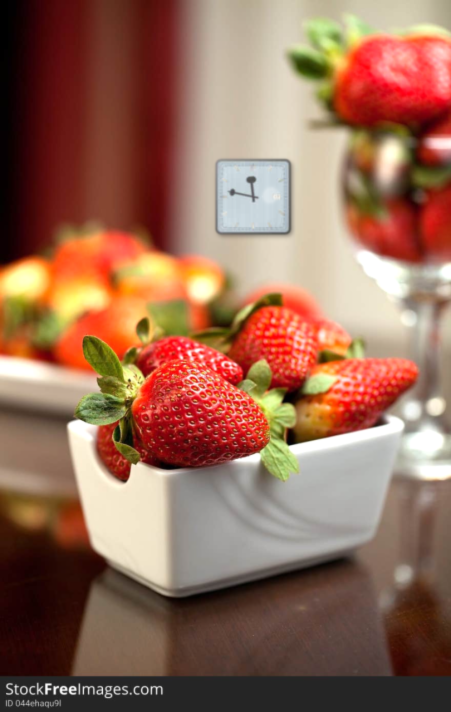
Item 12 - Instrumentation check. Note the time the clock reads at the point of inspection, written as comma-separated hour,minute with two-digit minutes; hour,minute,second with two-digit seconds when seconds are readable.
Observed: 11,47
